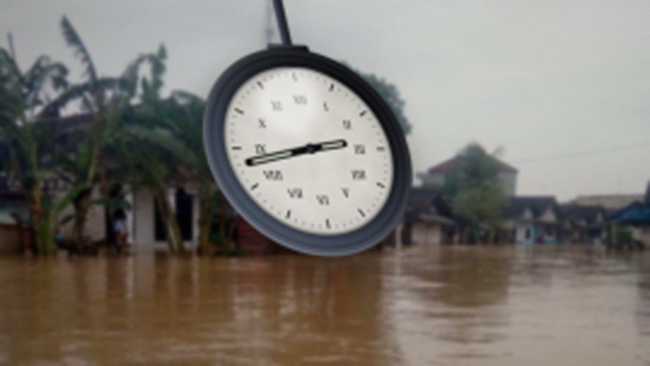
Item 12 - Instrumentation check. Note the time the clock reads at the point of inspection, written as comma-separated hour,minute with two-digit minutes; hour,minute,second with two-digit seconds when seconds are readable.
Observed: 2,43
